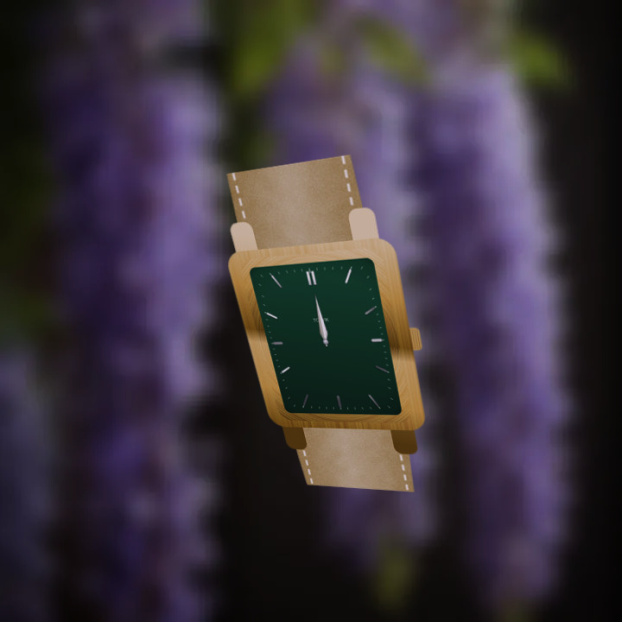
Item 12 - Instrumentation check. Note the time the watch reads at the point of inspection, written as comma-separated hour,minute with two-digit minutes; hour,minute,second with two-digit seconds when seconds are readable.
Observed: 12,00
